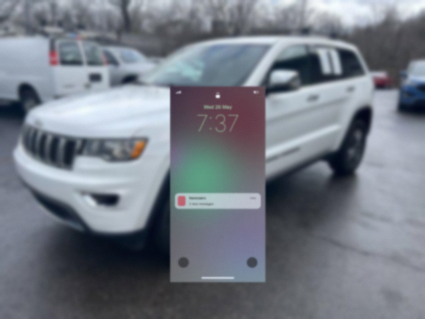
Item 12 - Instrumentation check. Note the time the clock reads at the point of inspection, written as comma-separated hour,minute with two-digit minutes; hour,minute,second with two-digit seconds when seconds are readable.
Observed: 7,37
